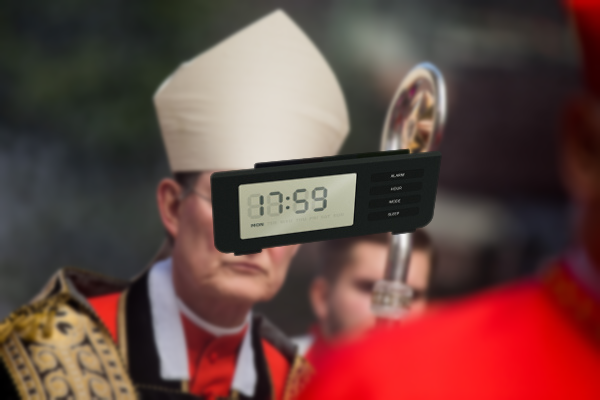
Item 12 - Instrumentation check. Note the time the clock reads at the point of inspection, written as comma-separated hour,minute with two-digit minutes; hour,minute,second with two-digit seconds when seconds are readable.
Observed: 17,59
